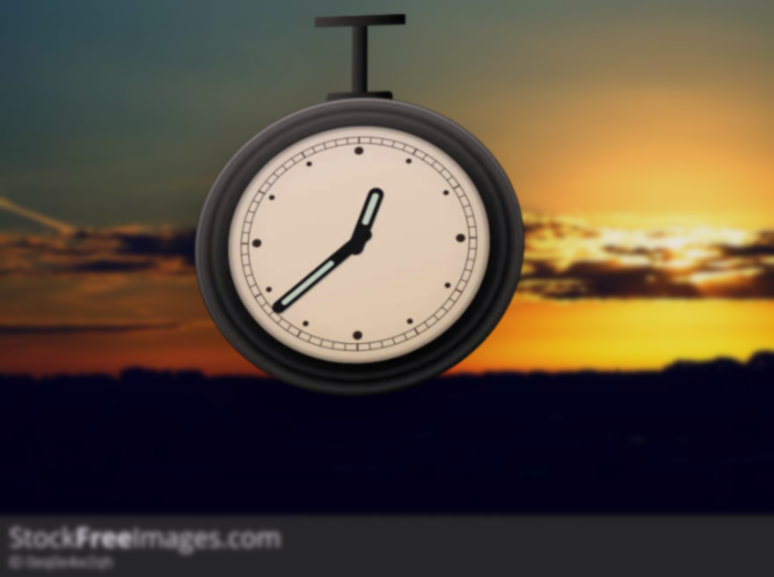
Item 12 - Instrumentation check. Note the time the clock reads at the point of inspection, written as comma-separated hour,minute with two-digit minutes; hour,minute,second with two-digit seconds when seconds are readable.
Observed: 12,38
